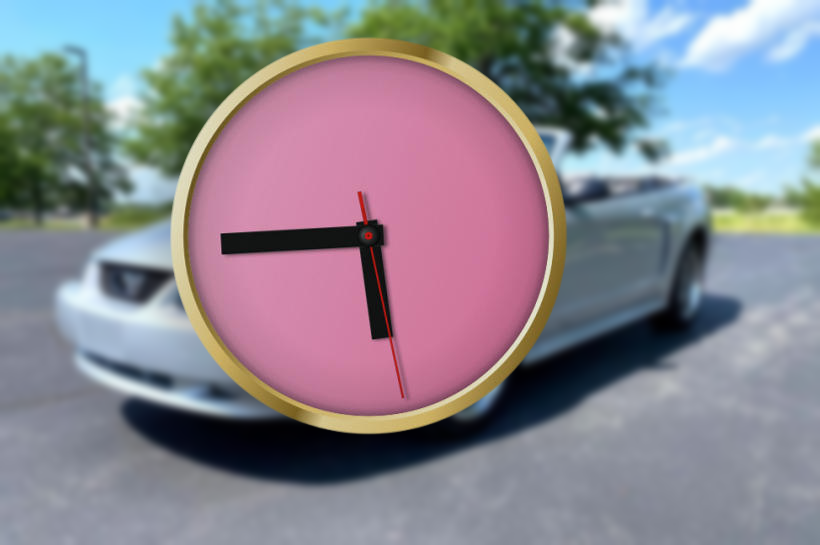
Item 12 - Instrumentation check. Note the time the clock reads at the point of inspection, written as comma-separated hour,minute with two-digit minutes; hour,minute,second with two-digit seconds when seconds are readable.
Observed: 5,44,28
